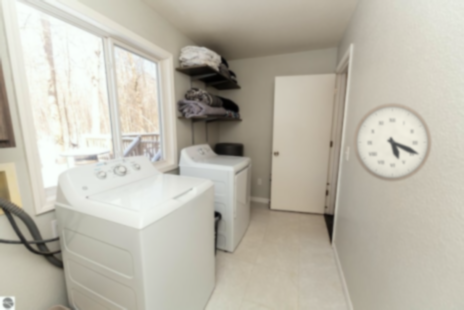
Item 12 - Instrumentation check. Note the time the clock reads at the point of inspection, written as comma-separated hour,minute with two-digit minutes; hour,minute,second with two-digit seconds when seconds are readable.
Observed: 5,19
